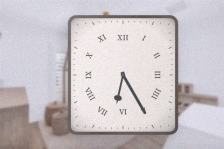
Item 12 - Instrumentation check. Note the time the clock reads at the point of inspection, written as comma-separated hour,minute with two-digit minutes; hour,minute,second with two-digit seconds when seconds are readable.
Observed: 6,25
